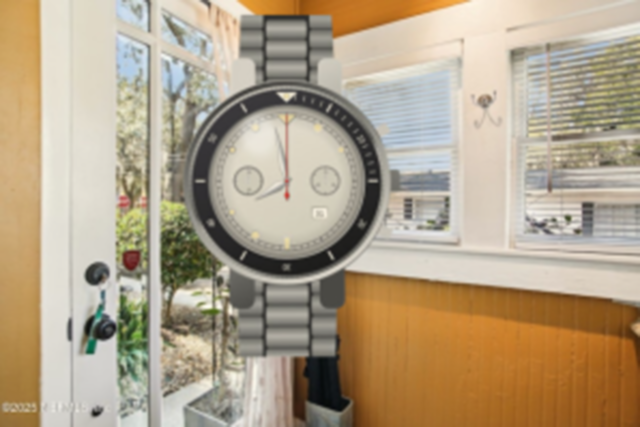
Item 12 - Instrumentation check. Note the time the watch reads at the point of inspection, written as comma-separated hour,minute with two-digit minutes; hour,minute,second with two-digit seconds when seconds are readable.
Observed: 7,58
